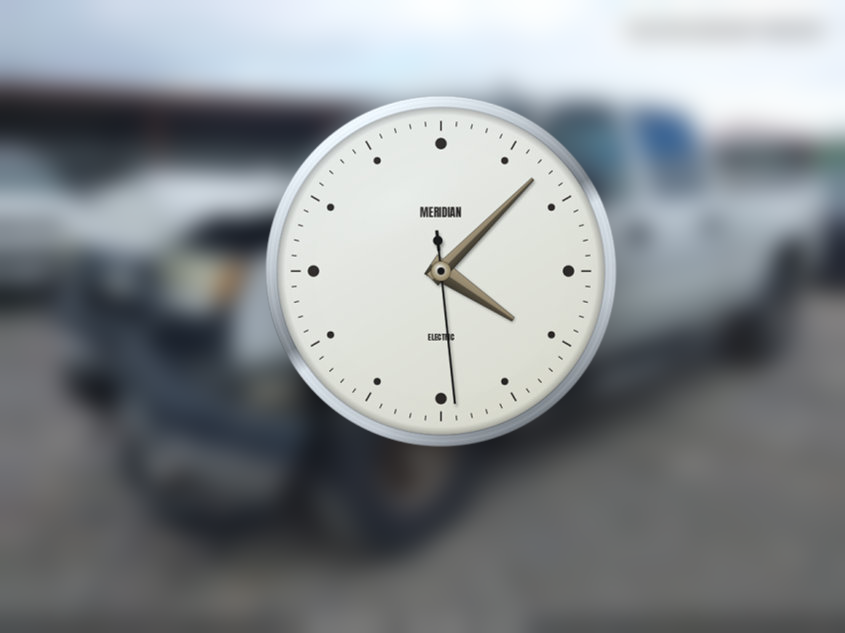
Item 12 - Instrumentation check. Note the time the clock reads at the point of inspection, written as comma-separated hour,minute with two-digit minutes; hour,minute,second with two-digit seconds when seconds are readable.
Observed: 4,07,29
